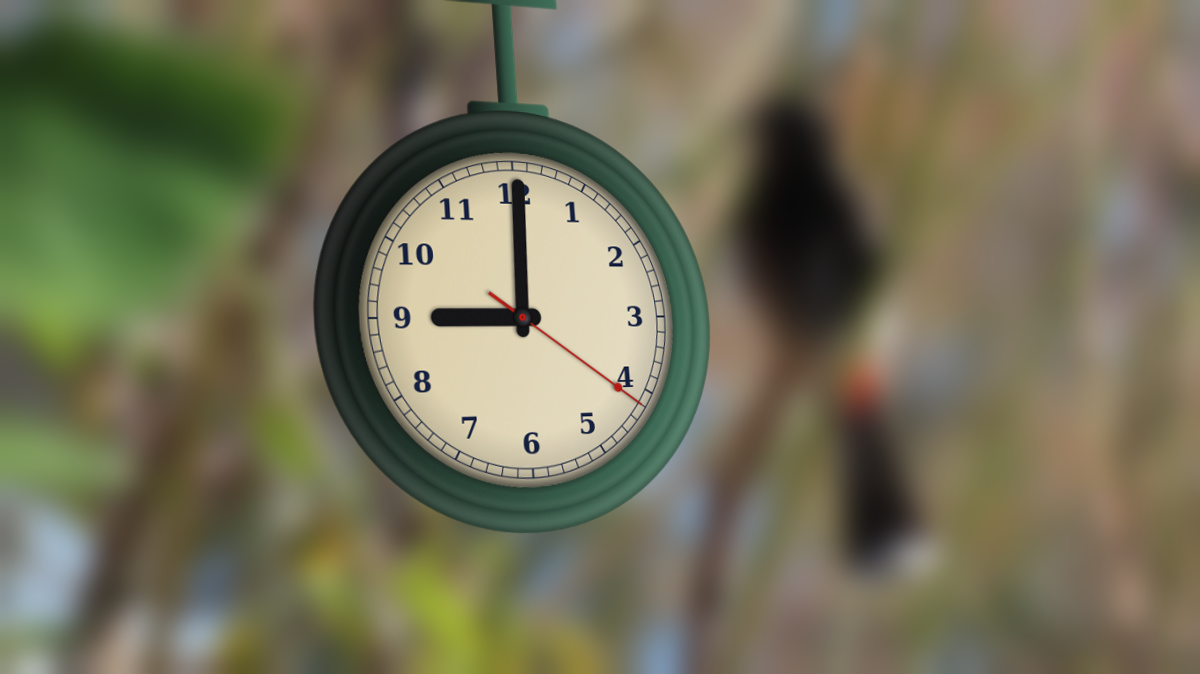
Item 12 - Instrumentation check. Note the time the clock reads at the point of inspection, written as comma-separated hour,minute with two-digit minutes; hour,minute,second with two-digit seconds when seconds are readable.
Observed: 9,00,21
